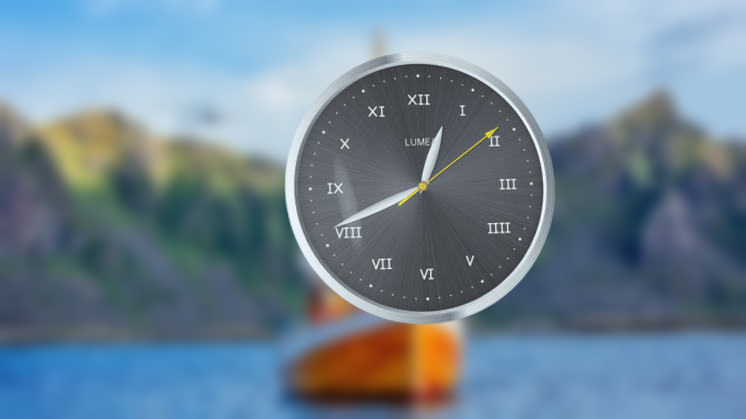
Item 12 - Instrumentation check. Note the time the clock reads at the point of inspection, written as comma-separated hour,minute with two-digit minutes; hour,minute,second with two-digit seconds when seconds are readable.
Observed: 12,41,09
